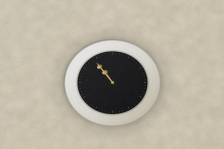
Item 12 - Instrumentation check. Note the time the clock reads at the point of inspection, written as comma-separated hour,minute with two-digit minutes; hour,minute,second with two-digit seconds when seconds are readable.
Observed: 10,54
